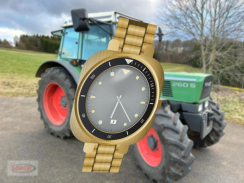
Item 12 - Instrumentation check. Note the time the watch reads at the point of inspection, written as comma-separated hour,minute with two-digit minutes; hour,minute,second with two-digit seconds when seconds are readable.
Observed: 6,23
